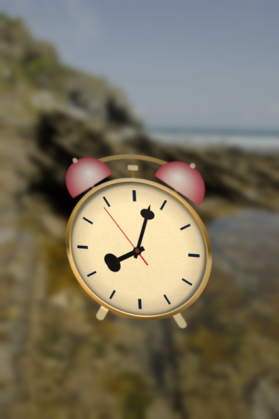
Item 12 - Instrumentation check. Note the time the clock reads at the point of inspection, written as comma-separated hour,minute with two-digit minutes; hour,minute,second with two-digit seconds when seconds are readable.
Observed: 8,02,54
